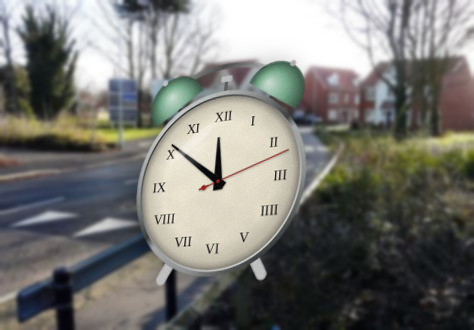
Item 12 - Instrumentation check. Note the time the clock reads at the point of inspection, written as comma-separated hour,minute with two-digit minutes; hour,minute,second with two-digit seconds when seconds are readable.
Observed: 11,51,12
